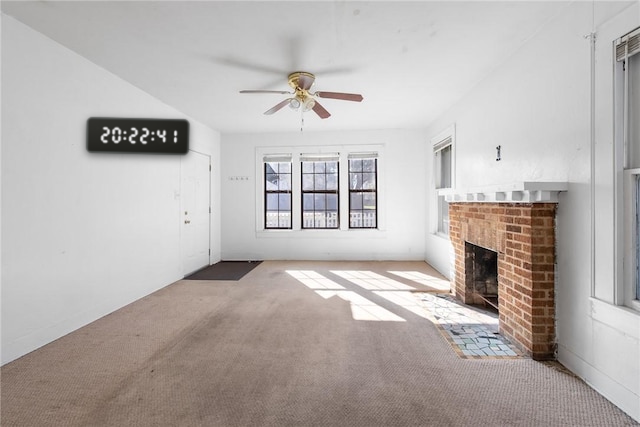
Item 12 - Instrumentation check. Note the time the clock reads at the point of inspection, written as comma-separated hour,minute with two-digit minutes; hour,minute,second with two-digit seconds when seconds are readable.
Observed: 20,22,41
